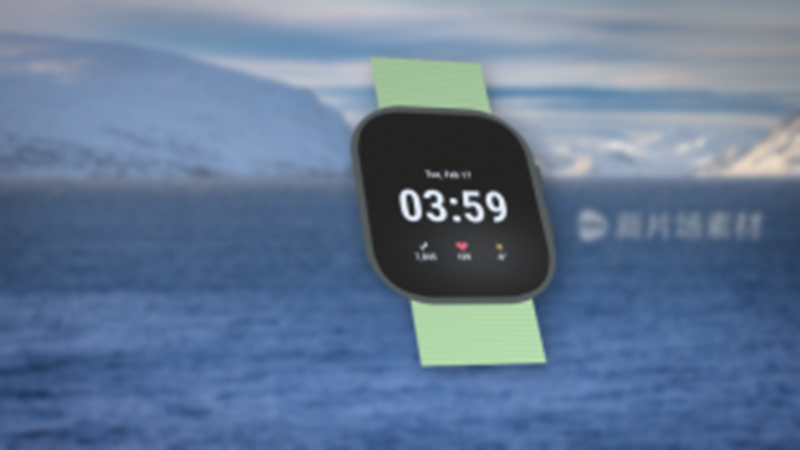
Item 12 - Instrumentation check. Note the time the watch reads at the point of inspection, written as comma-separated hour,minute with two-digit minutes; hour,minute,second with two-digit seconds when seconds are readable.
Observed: 3,59
